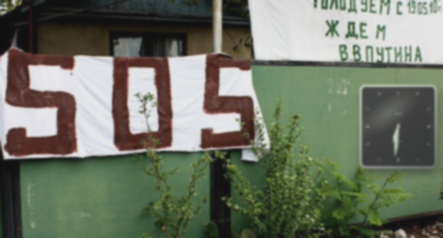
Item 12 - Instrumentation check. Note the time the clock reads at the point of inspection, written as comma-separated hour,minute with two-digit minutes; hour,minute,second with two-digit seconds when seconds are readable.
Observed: 6,31
